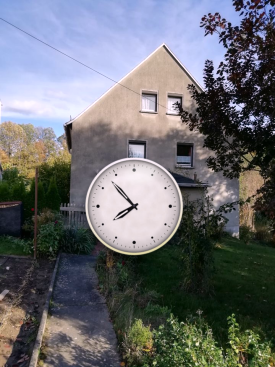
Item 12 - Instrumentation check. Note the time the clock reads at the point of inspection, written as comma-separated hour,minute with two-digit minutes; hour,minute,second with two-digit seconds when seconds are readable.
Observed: 7,53
